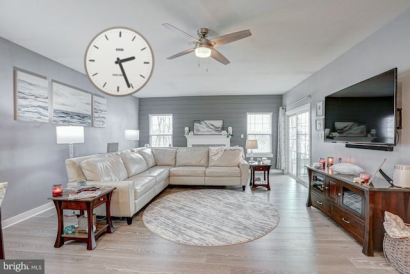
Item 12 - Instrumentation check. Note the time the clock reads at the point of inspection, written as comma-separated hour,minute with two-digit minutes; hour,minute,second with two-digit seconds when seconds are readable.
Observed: 2,26
